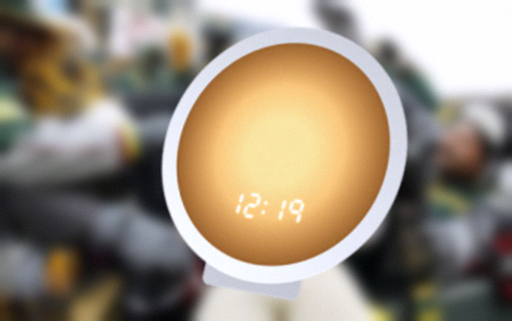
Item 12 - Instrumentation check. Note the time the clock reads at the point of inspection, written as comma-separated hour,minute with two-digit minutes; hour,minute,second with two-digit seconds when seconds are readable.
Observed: 12,19
